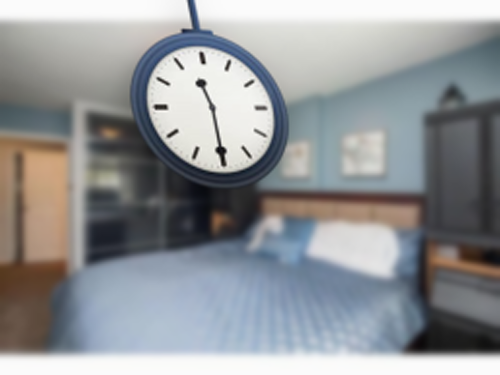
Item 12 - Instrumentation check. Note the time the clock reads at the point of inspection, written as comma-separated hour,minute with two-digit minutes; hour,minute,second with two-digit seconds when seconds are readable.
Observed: 11,30
